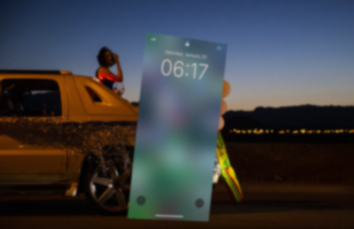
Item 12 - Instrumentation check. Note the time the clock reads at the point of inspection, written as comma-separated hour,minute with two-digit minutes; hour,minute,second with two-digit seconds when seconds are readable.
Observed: 6,17
